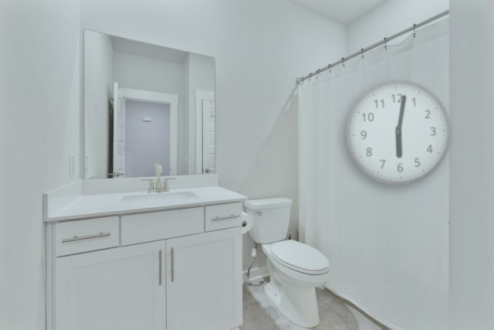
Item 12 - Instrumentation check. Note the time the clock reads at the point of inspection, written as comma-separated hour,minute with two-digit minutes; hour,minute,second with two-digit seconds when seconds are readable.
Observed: 6,02
